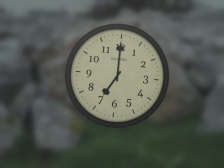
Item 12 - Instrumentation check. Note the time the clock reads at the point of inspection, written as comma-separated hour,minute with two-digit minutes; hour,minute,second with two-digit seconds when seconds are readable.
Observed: 7,00
